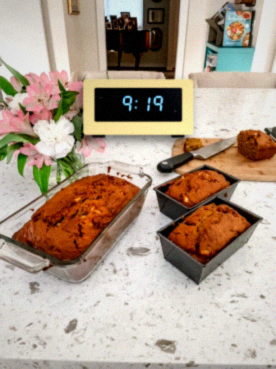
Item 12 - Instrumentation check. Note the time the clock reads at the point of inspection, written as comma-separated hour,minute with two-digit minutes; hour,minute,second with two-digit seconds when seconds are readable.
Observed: 9,19
